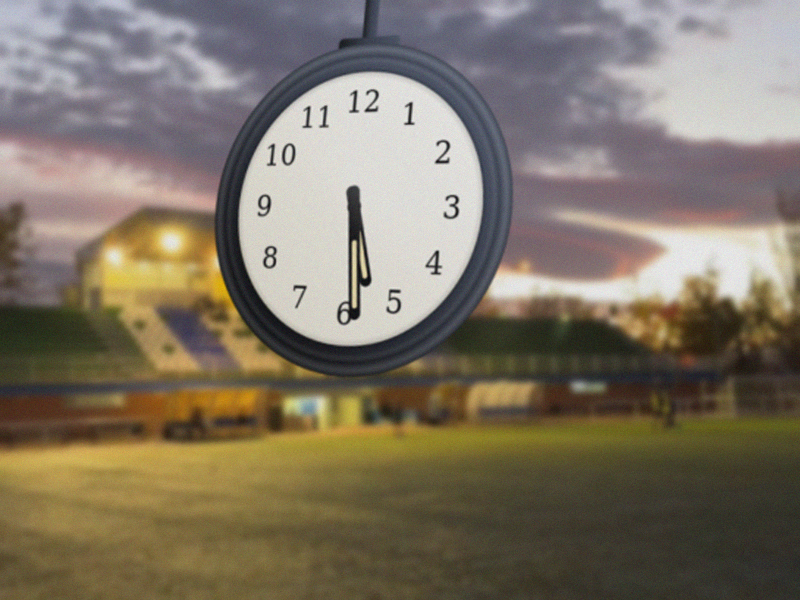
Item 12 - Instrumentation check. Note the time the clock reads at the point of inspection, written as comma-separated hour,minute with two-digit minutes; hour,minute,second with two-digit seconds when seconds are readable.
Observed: 5,29
